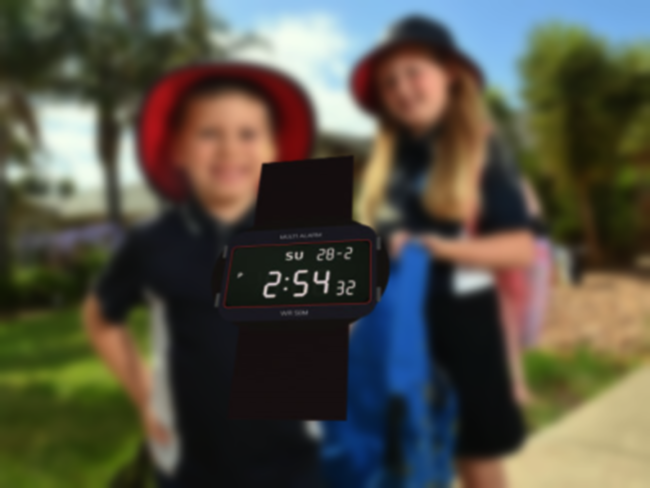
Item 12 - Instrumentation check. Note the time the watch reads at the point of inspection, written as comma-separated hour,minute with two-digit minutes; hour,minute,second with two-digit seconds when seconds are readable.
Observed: 2,54,32
